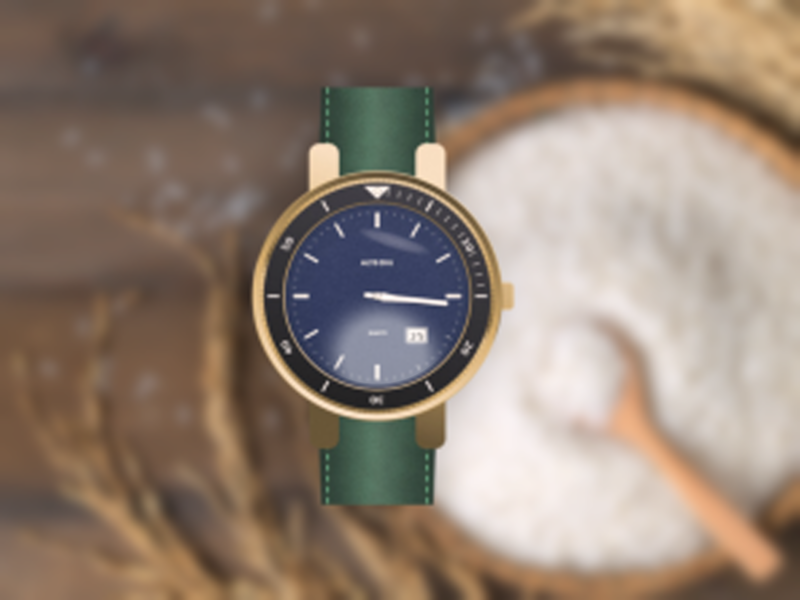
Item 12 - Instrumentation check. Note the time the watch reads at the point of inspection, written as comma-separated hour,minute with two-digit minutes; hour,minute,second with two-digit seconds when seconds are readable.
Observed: 3,16
